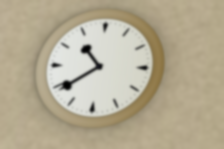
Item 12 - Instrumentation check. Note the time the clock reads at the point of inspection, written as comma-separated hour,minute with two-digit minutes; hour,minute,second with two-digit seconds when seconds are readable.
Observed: 10,39
